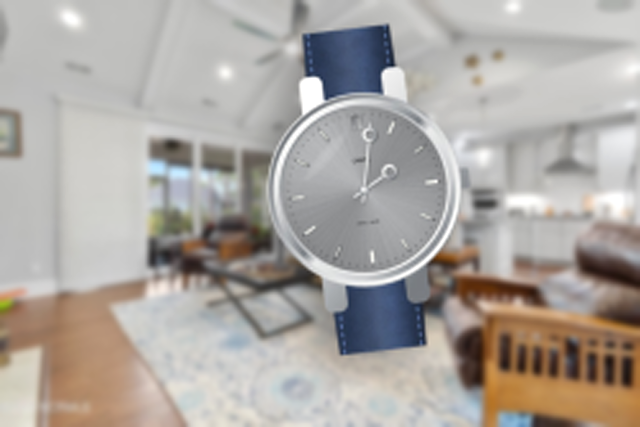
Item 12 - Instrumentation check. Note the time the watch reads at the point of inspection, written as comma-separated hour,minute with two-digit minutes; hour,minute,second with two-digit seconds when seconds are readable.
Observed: 2,02
